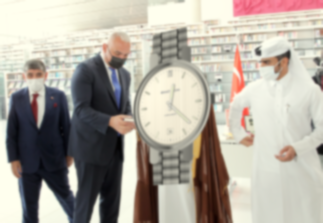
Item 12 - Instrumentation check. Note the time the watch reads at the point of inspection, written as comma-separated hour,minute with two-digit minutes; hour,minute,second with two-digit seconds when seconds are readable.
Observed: 12,22
